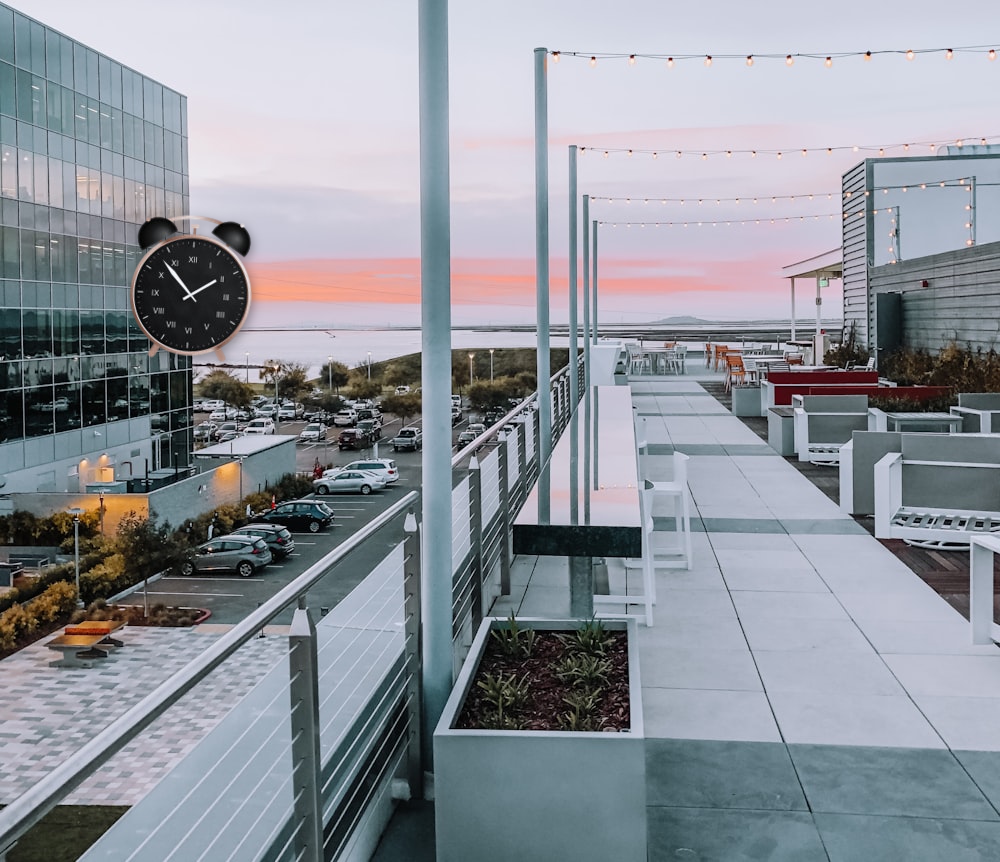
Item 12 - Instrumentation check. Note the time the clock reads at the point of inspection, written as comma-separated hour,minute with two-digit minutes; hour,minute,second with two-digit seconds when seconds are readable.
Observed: 1,53
